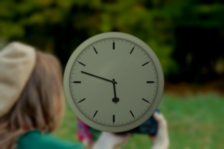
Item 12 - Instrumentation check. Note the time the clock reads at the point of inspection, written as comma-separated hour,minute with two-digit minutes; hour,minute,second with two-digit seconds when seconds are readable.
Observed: 5,48
